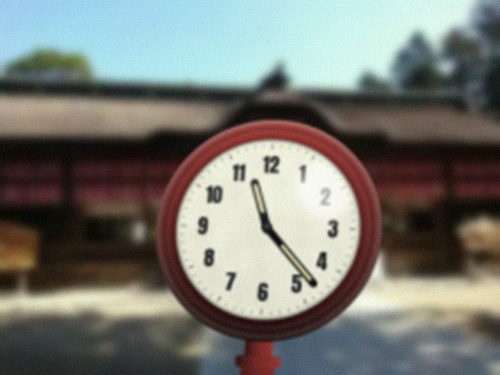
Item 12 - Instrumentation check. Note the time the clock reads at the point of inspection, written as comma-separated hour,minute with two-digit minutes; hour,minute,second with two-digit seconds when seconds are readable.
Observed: 11,23
